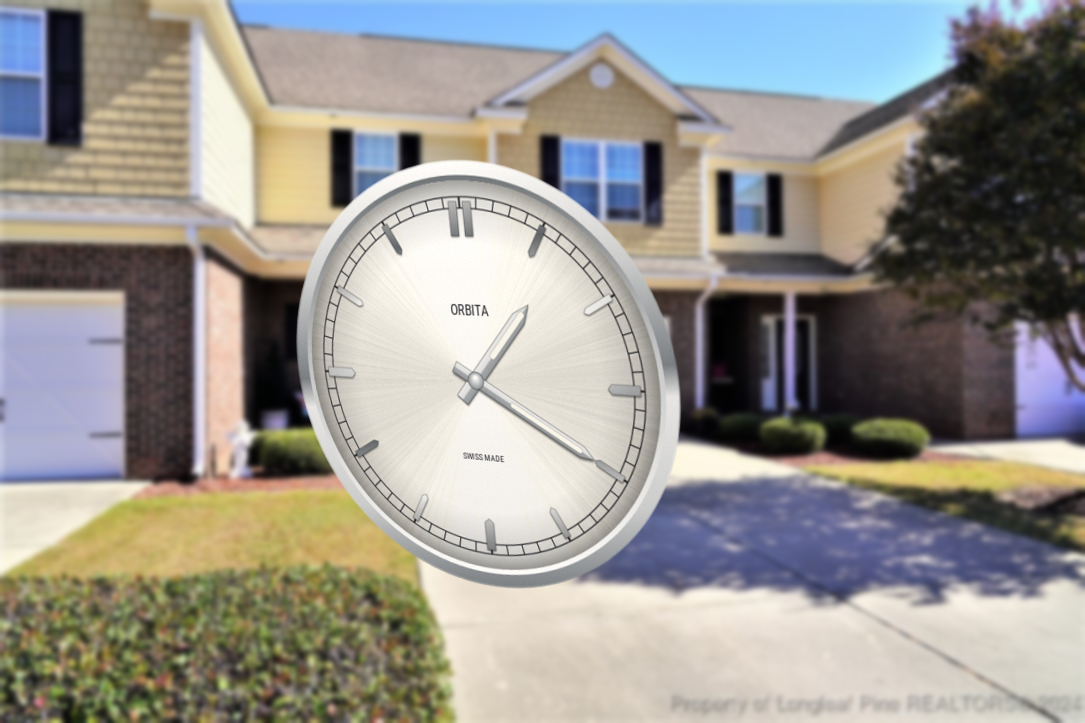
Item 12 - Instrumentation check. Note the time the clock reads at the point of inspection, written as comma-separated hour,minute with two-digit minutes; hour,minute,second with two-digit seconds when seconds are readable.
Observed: 1,20
